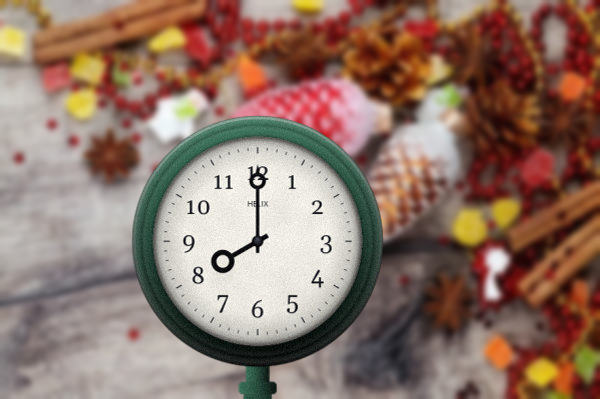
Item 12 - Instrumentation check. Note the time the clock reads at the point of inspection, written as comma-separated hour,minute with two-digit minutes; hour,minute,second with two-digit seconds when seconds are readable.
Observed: 8,00
